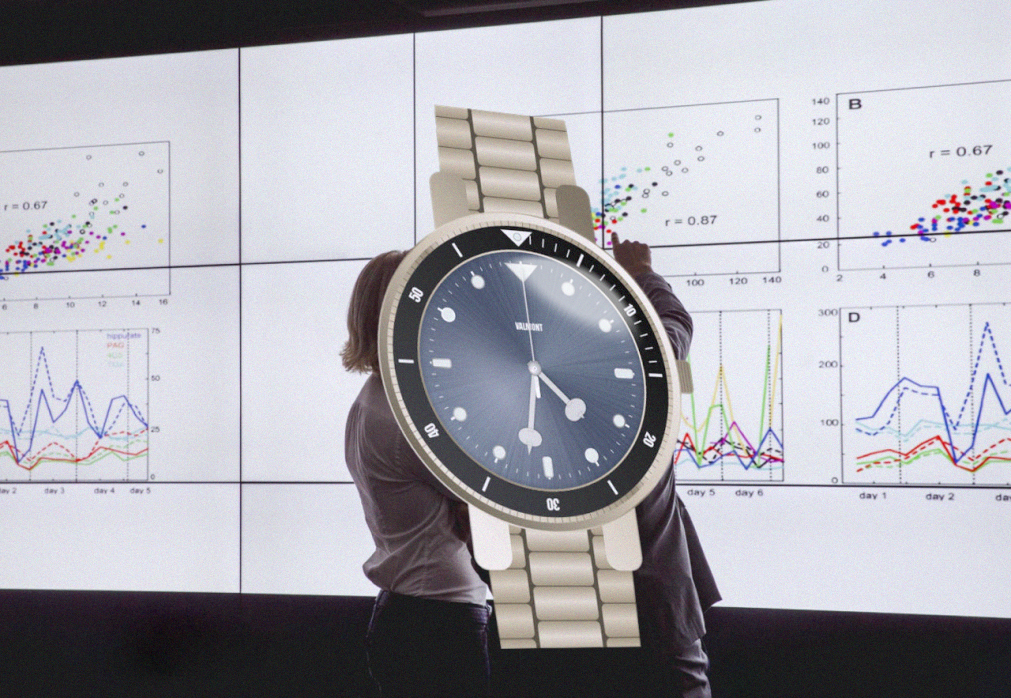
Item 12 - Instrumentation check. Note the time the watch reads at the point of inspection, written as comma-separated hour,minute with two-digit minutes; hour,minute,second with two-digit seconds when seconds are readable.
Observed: 4,32,00
